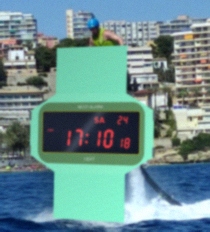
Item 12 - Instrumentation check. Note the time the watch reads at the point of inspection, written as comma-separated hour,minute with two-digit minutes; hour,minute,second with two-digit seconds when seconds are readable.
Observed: 17,10
